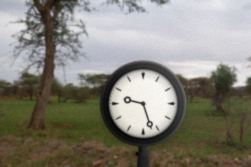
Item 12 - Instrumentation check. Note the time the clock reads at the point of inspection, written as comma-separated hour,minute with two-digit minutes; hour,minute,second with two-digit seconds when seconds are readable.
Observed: 9,27
